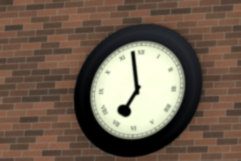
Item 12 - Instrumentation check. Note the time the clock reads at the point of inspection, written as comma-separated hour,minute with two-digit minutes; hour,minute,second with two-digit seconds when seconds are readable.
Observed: 6,58
